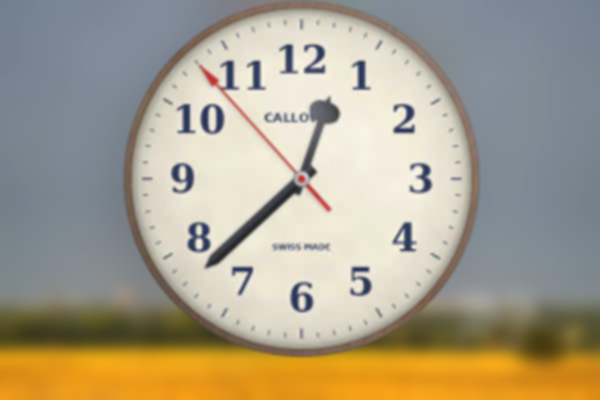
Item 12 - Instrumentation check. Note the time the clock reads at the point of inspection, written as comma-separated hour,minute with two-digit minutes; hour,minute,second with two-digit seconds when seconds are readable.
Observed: 12,37,53
